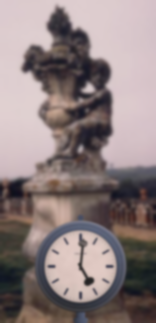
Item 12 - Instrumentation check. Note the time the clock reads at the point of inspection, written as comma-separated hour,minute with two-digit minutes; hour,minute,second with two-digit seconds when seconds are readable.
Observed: 5,01
